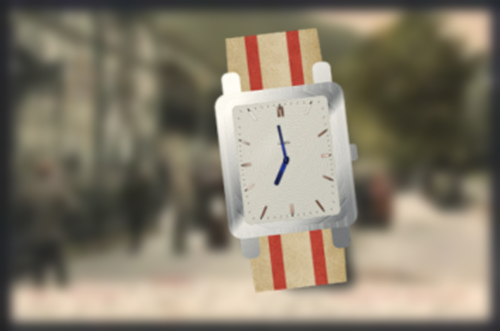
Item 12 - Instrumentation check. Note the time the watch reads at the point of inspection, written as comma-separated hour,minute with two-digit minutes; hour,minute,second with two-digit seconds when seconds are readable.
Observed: 6,59
